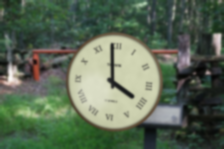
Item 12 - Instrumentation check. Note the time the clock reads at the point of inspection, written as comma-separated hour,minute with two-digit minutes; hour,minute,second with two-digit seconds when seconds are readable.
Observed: 3,59
